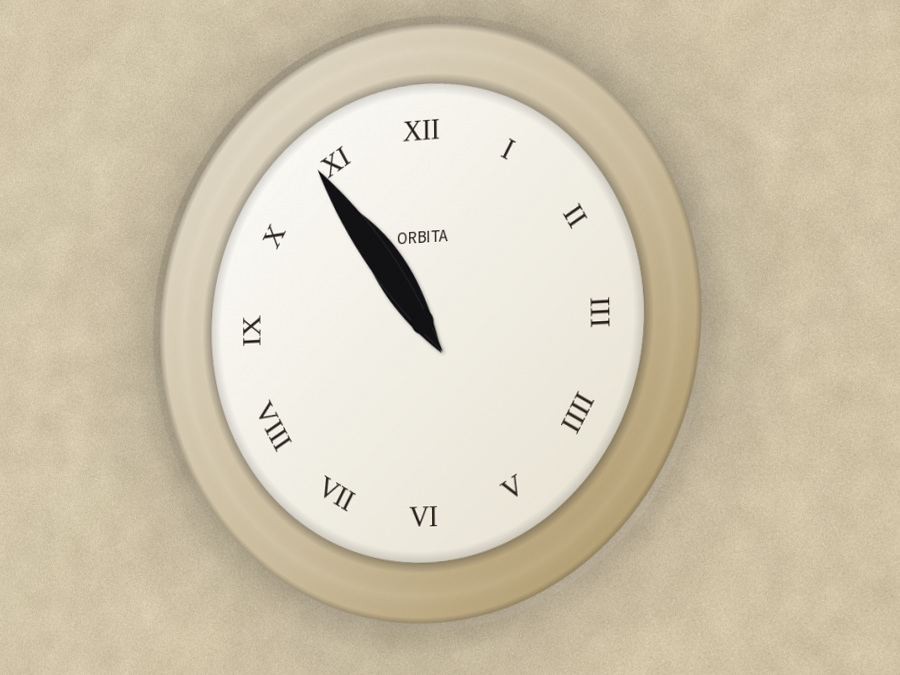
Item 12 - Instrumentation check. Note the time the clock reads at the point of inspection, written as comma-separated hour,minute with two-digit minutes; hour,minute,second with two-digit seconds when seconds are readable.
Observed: 10,54
